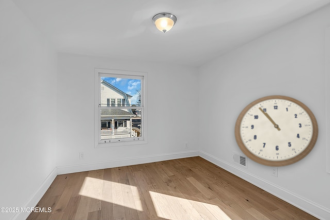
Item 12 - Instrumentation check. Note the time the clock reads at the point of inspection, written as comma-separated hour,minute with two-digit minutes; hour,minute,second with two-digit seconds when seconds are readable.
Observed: 10,54
